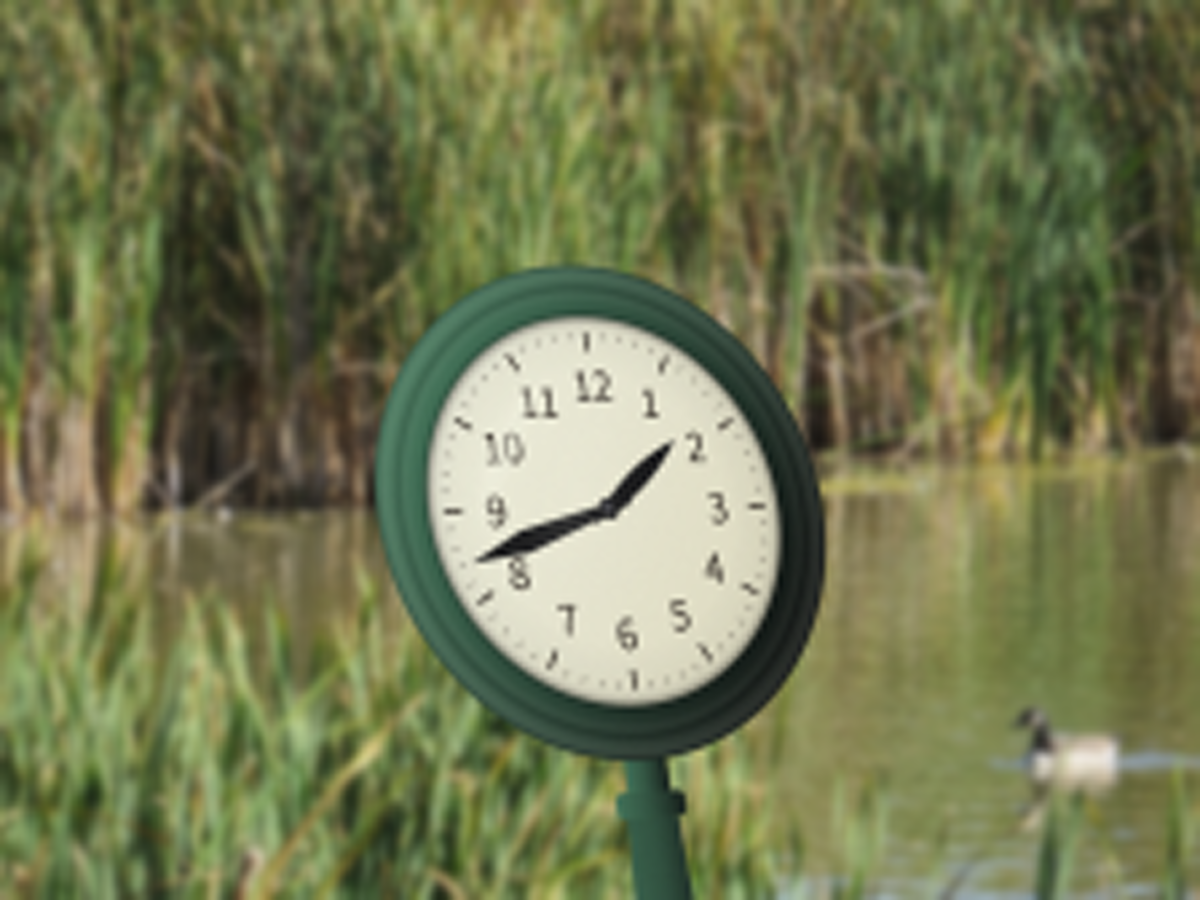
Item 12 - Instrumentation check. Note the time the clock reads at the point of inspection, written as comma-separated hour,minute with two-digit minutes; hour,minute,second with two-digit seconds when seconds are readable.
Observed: 1,42
